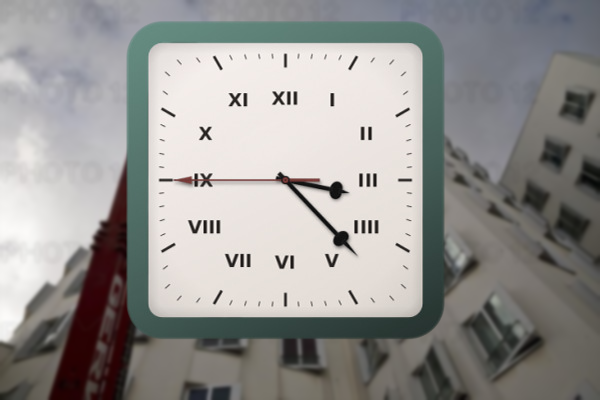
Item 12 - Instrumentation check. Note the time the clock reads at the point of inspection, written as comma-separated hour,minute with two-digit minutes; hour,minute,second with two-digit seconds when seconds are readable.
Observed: 3,22,45
